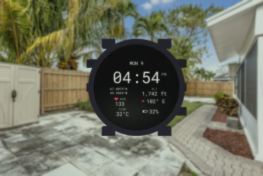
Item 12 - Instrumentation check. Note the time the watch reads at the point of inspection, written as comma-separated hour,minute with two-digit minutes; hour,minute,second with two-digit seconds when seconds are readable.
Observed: 4,54
